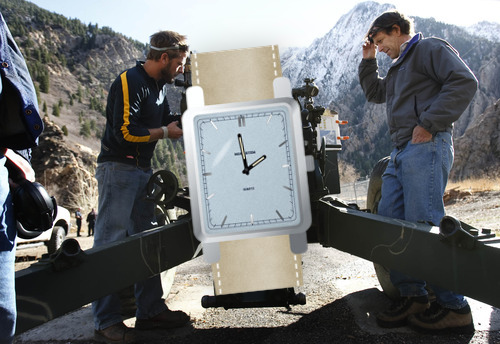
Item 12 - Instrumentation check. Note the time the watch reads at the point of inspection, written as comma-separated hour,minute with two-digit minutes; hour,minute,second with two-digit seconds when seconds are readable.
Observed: 1,59
